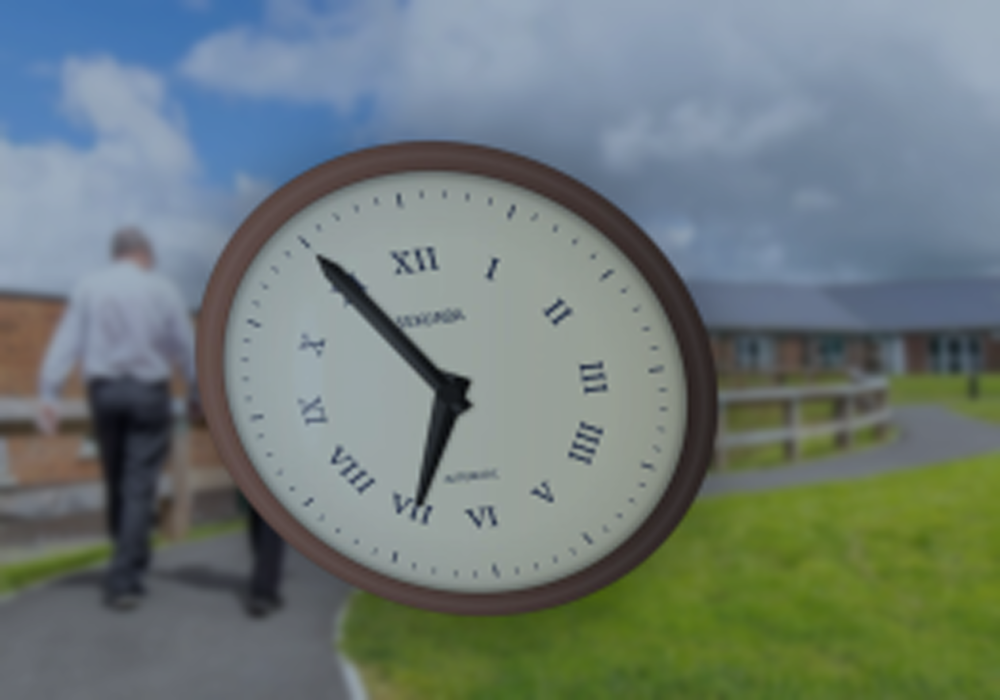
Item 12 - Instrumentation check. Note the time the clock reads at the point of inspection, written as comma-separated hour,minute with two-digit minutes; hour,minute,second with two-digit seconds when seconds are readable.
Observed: 6,55
